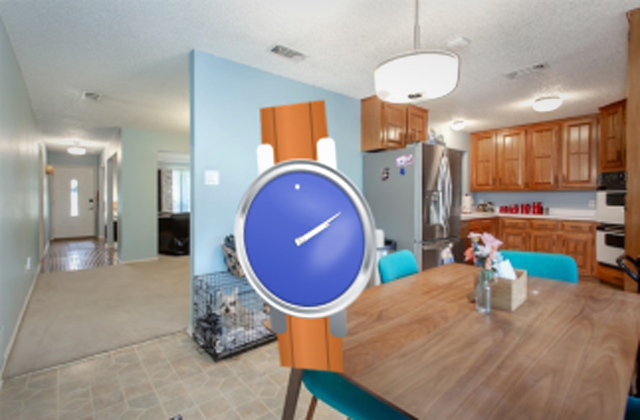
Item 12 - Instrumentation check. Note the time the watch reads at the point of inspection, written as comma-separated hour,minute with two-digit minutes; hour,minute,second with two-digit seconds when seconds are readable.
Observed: 2,10
